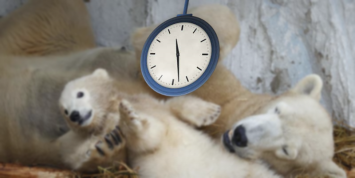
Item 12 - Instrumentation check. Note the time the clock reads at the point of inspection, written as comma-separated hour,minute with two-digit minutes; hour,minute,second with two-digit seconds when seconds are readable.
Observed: 11,28
